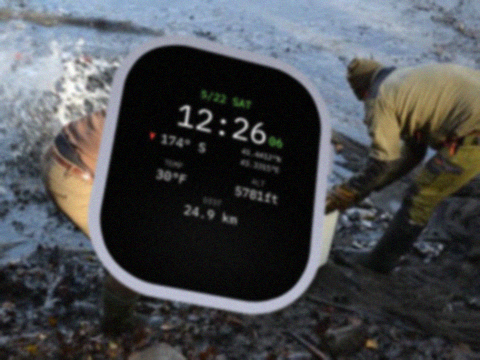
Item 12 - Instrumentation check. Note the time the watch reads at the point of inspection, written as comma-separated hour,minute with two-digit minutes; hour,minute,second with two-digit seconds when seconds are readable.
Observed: 12,26
